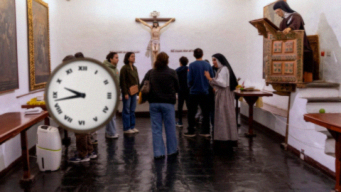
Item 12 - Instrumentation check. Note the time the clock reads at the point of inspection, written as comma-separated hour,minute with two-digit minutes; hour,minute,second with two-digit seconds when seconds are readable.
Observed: 9,43
